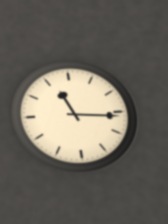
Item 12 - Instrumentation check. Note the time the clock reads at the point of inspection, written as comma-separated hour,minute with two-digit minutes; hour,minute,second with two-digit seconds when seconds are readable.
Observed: 11,16
